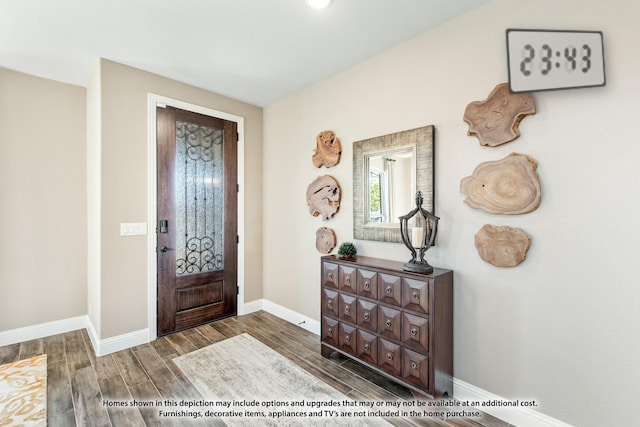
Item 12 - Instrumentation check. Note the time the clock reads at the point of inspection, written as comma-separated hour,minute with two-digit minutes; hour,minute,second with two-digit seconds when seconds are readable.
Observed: 23,43
